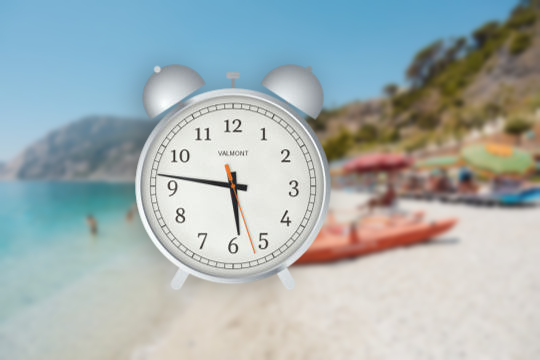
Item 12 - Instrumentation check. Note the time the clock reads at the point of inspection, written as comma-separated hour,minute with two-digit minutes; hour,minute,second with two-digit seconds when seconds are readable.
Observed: 5,46,27
